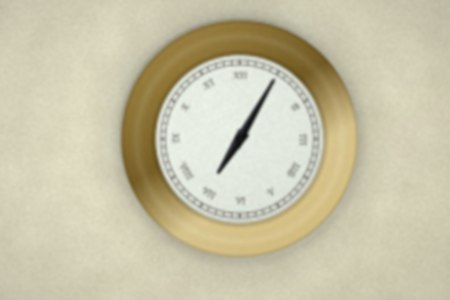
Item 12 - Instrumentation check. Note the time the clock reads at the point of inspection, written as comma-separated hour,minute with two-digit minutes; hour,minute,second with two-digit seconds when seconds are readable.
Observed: 7,05
